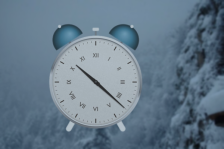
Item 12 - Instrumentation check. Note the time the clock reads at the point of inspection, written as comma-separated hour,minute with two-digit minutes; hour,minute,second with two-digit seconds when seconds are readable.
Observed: 10,22
